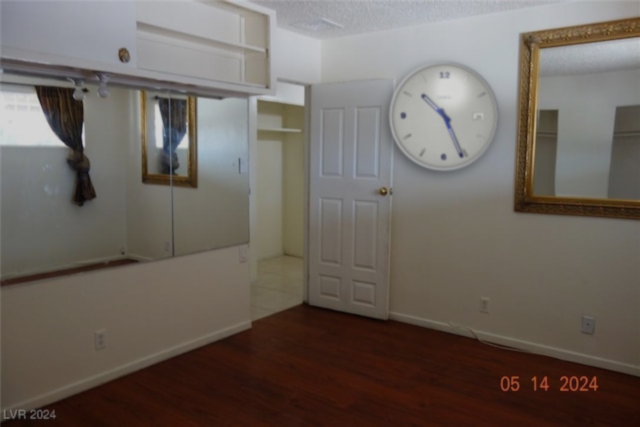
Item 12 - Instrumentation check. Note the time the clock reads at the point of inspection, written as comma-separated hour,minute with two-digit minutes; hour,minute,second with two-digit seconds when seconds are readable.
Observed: 10,26
